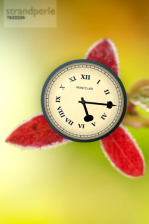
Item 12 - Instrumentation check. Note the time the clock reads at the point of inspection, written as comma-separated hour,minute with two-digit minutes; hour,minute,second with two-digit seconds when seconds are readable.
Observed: 5,15
